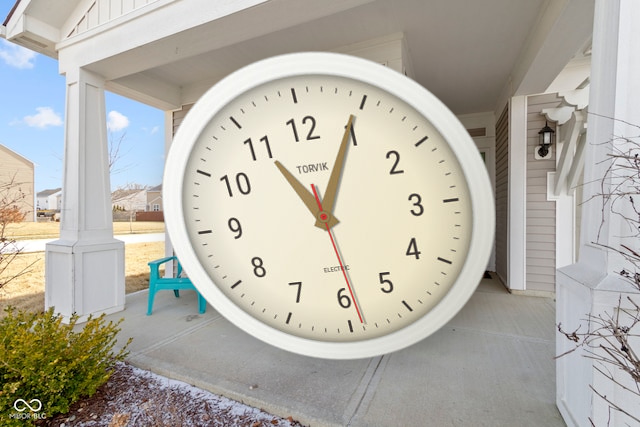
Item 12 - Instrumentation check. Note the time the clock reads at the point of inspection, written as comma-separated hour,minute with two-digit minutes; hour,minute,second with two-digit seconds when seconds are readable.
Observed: 11,04,29
